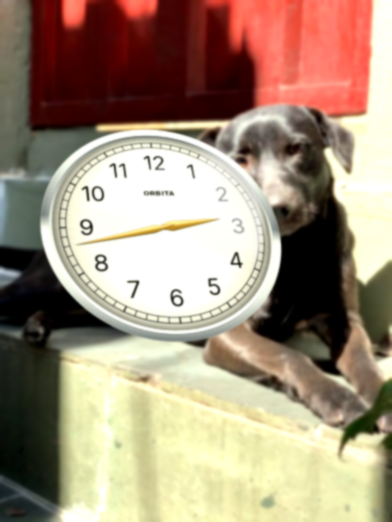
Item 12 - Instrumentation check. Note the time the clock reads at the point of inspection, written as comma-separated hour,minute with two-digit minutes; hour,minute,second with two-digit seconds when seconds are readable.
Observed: 2,43
